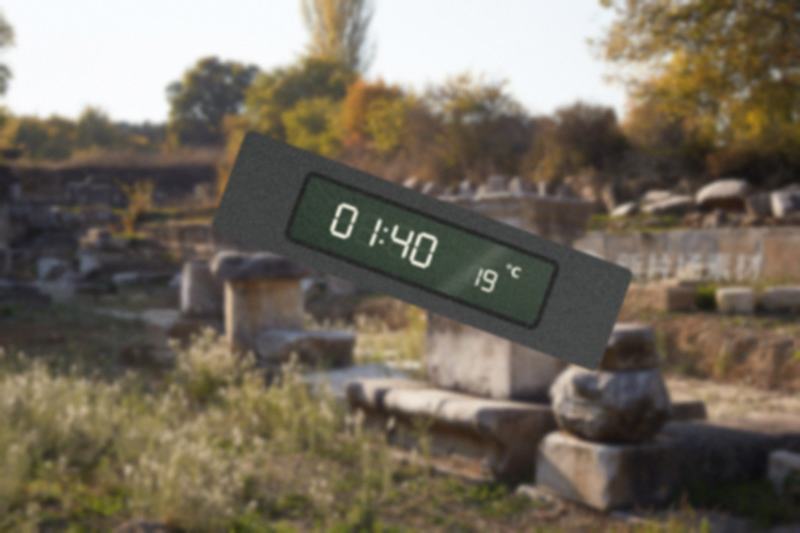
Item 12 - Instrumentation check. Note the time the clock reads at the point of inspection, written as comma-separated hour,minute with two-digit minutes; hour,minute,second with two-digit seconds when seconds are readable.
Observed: 1,40
